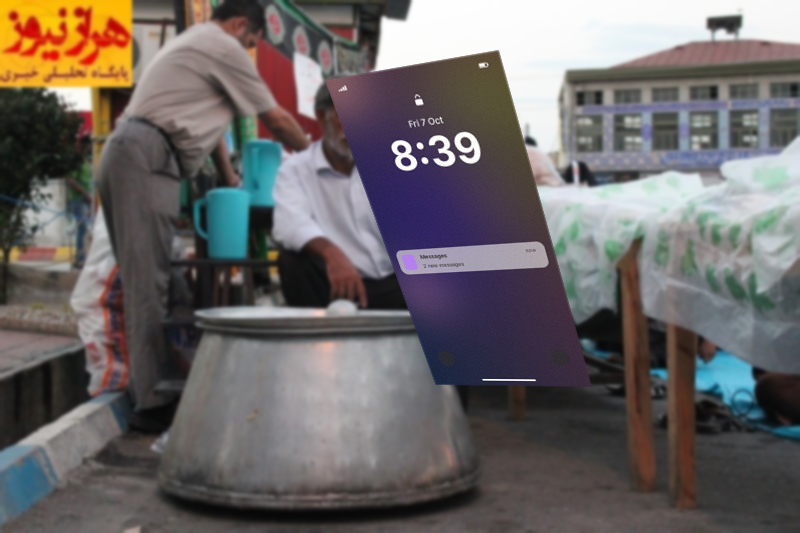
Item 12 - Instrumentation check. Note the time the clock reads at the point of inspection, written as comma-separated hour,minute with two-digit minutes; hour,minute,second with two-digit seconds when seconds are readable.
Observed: 8,39
